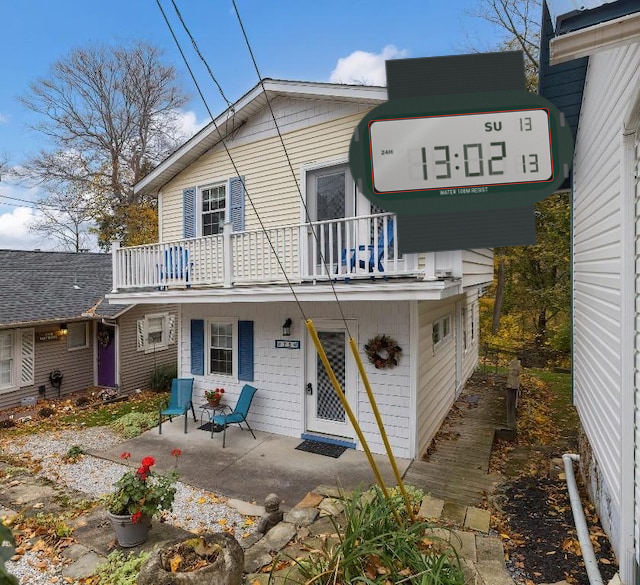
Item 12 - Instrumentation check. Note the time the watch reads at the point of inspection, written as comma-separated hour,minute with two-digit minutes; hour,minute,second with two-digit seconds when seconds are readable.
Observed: 13,02,13
